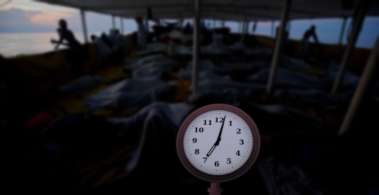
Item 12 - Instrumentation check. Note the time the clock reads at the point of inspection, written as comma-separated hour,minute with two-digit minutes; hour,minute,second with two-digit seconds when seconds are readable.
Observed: 7,02
